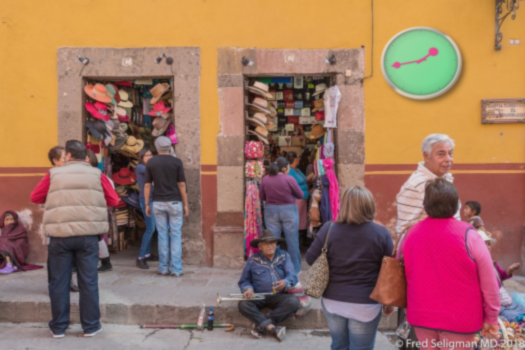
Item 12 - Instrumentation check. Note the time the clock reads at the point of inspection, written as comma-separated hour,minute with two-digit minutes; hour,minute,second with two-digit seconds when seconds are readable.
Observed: 1,43
